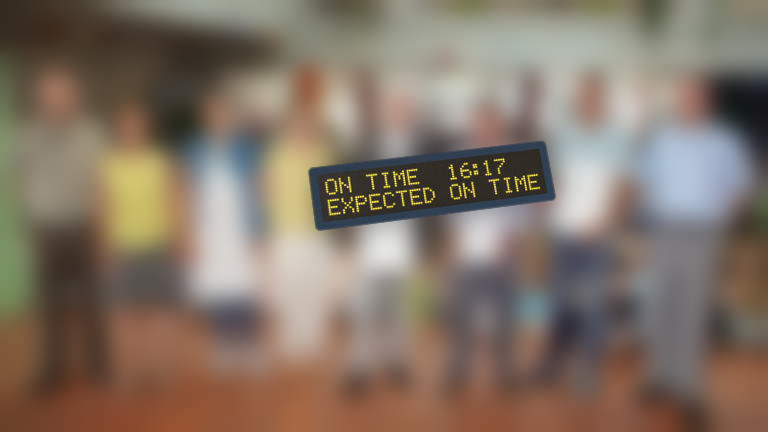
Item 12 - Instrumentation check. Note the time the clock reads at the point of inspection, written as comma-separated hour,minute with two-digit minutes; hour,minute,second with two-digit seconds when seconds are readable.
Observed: 16,17
